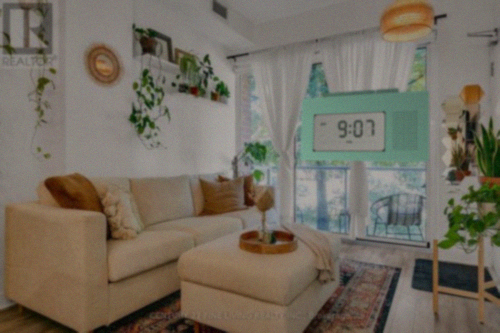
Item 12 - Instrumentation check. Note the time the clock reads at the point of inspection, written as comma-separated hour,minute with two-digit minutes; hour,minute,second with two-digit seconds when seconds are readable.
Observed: 9,07
